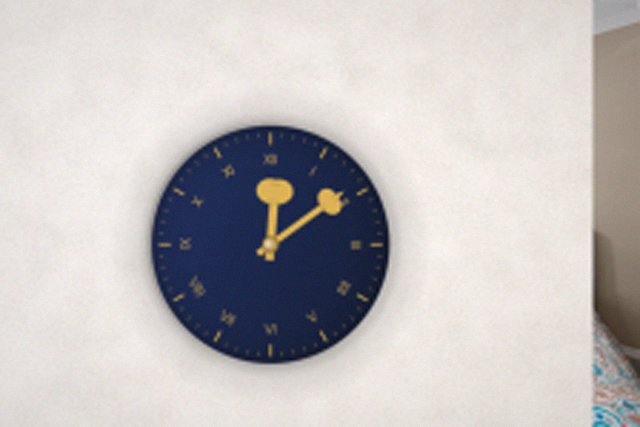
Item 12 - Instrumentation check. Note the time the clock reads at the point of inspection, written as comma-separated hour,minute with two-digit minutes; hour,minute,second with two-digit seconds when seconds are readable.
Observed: 12,09
